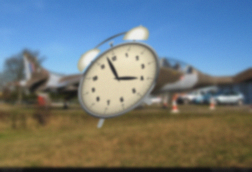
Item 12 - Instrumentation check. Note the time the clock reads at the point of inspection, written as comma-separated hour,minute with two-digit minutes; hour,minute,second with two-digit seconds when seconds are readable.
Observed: 3,58
